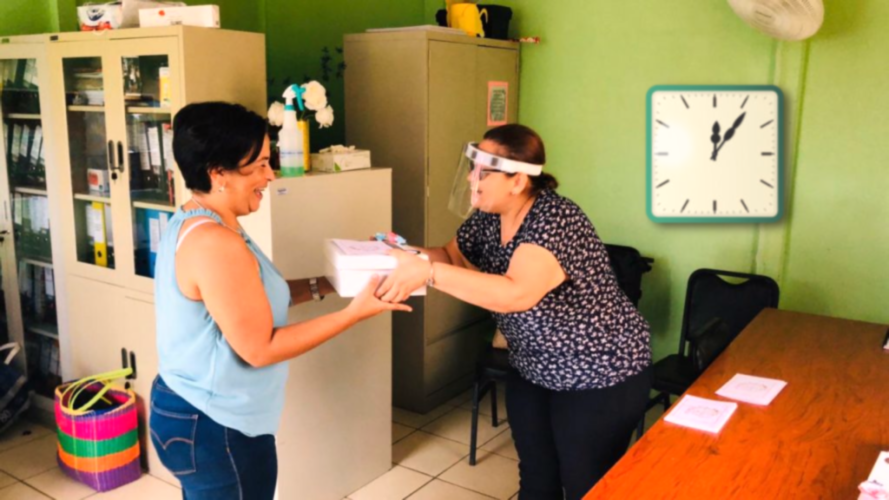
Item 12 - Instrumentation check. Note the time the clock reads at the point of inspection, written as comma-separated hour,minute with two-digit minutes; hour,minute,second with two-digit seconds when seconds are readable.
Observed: 12,06
